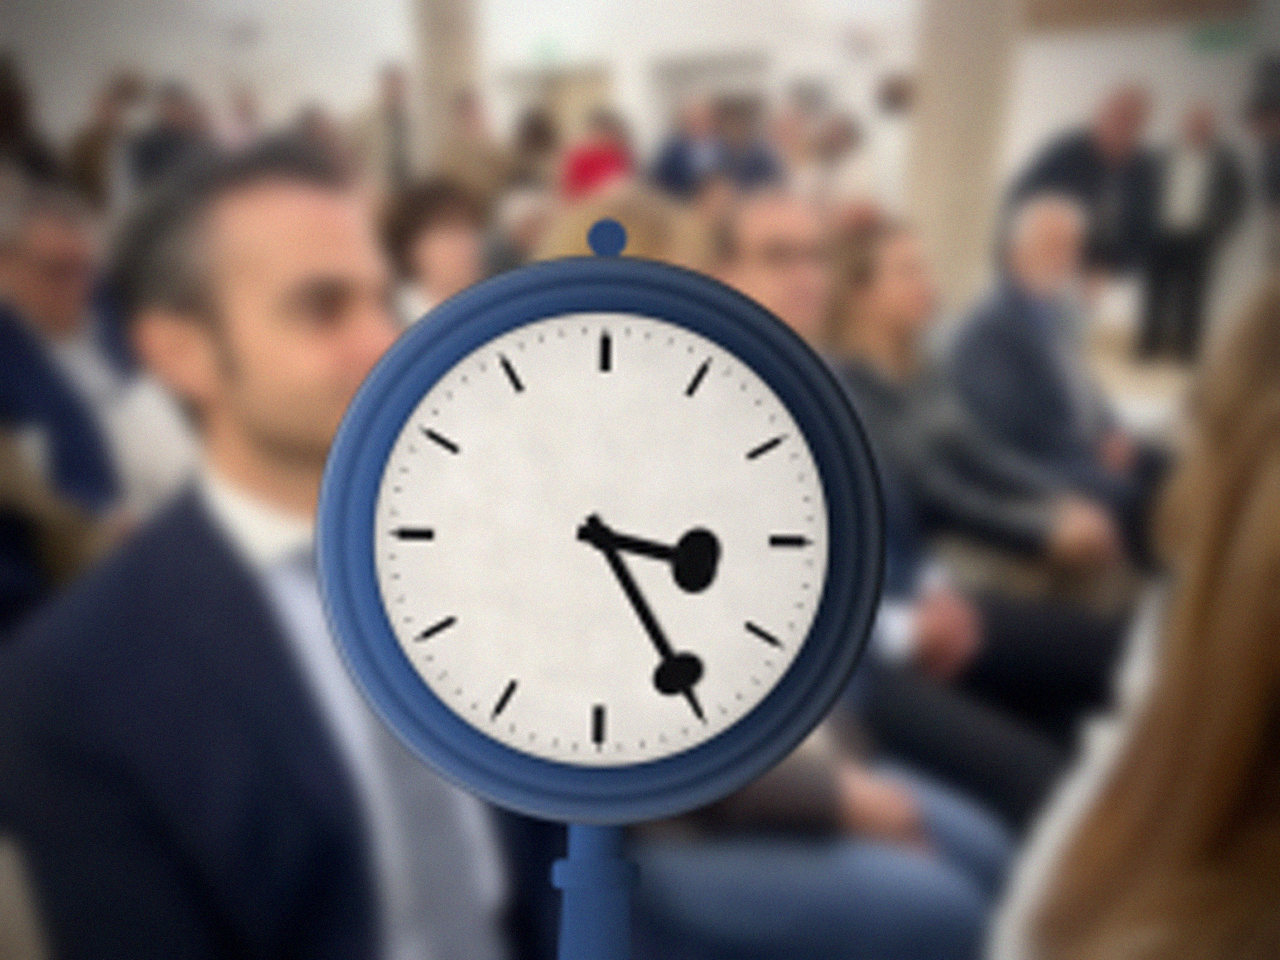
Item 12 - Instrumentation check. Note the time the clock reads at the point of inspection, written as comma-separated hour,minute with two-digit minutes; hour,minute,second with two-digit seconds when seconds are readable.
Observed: 3,25
